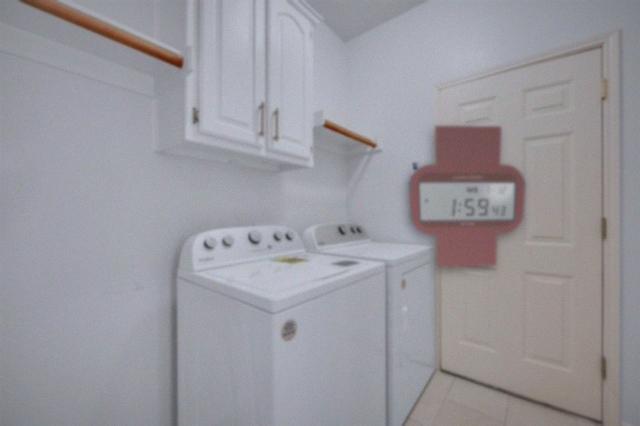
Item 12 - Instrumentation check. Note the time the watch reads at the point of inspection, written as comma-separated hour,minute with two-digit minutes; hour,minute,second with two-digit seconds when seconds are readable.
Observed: 1,59
